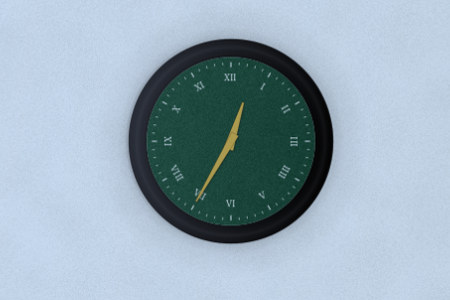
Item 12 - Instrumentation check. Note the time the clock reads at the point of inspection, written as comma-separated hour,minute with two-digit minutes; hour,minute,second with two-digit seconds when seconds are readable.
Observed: 12,35
